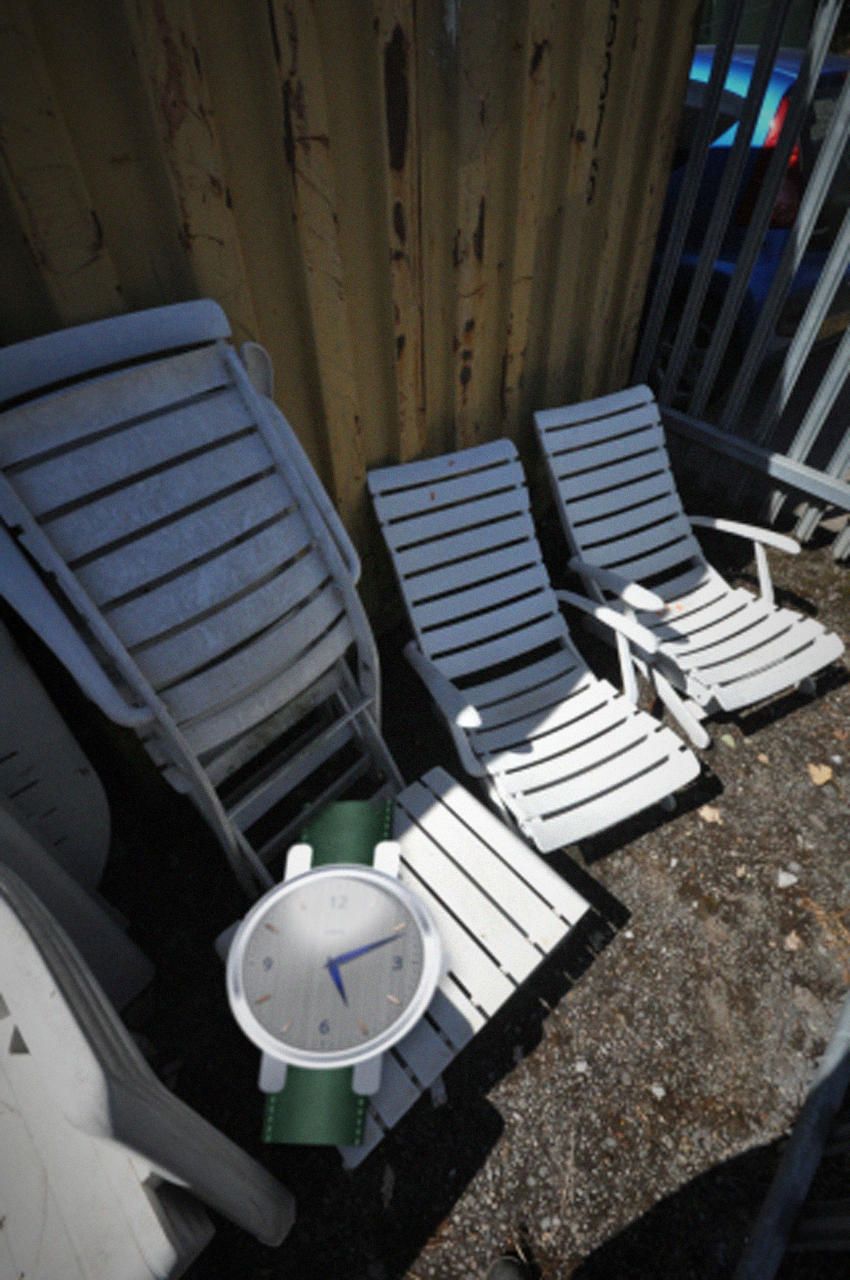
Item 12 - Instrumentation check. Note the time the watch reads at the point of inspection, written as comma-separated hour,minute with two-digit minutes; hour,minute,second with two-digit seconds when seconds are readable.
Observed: 5,11
